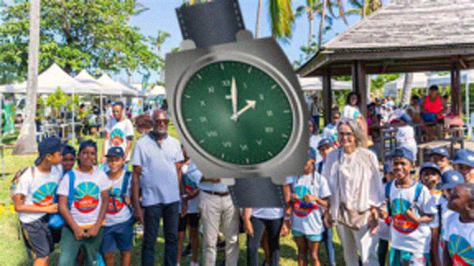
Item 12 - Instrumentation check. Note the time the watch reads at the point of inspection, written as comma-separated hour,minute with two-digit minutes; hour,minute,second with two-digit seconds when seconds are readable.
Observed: 2,02
